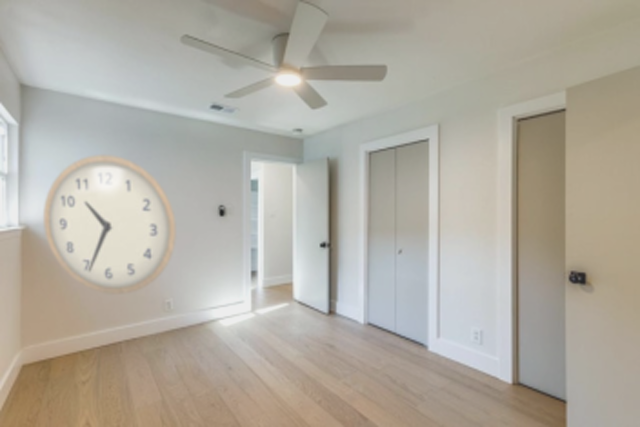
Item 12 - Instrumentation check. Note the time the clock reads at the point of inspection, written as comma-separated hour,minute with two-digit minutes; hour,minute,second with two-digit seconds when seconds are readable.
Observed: 10,34
